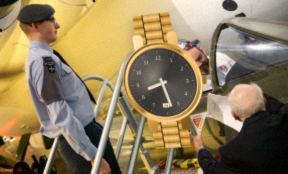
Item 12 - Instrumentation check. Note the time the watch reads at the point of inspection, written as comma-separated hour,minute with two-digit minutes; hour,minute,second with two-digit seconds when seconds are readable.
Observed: 8,28
